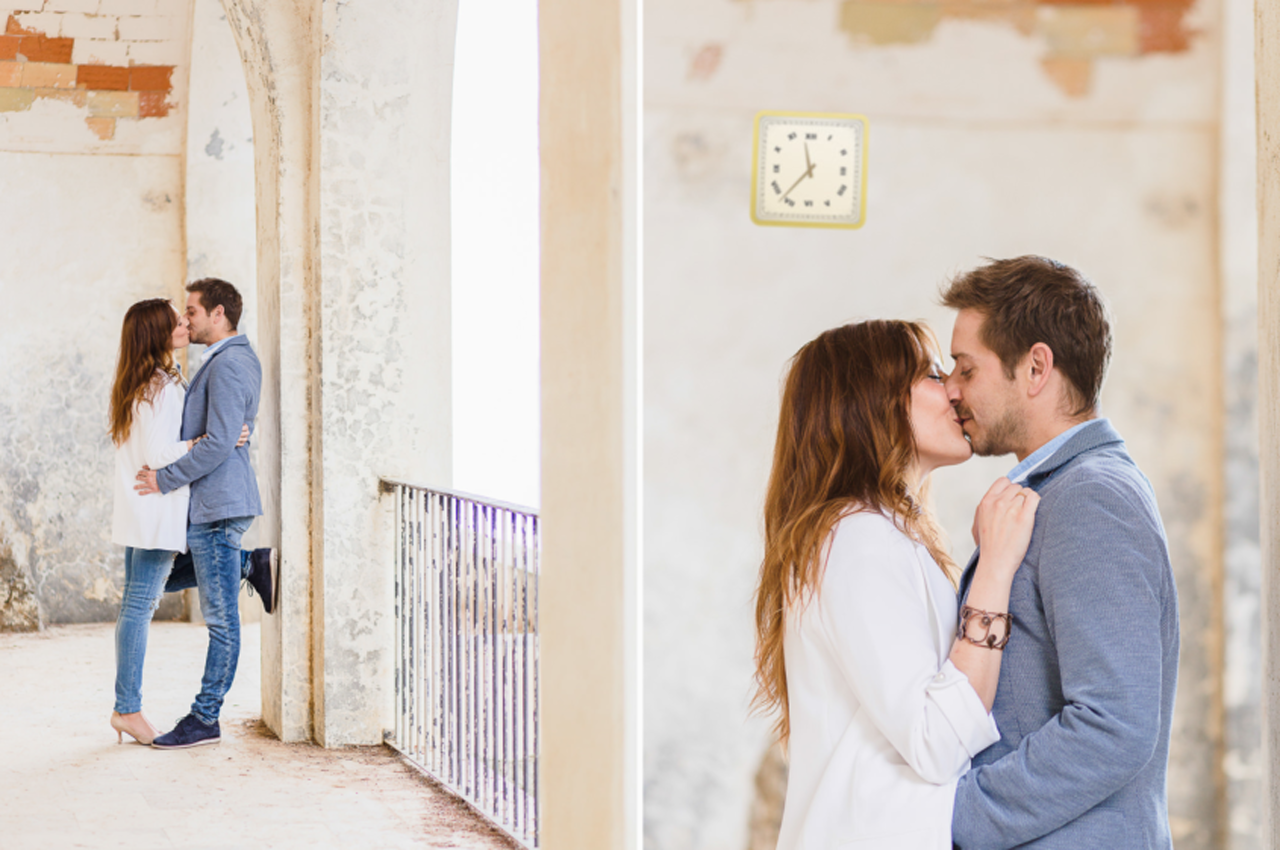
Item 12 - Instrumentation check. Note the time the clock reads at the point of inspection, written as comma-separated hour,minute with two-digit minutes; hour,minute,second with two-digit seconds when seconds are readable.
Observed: 11,37
